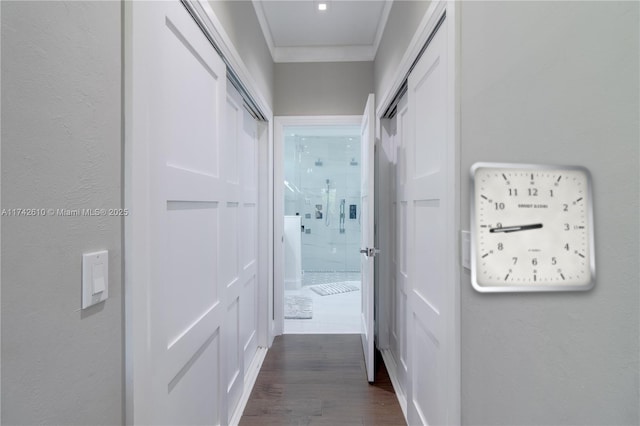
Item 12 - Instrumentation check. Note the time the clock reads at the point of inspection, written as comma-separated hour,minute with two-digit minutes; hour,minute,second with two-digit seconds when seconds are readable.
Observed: 8,44
